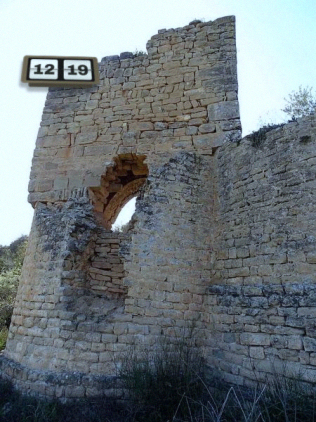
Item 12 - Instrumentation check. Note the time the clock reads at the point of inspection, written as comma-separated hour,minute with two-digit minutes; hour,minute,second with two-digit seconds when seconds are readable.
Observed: 12,19
